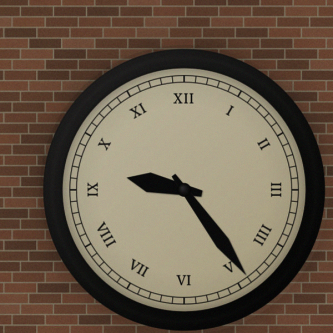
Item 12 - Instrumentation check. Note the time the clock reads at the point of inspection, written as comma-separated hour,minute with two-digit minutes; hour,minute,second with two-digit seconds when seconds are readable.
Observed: 9,24
